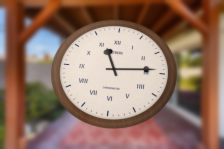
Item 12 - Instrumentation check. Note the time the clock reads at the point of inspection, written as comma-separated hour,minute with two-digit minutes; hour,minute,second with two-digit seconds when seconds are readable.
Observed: 11,14
